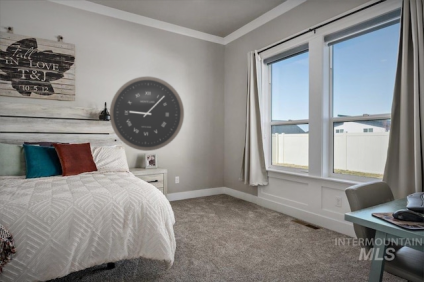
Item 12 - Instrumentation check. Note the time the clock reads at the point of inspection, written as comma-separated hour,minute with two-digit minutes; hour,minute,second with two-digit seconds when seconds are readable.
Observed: 9,07
